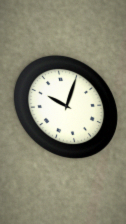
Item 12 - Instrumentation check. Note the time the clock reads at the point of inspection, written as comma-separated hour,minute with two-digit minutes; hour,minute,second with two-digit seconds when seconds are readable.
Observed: 10,05
